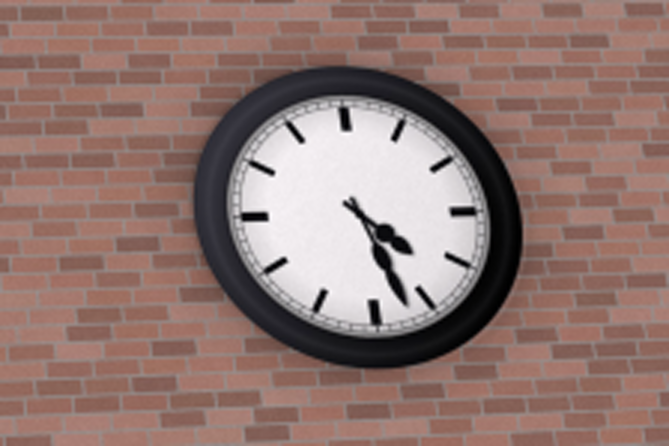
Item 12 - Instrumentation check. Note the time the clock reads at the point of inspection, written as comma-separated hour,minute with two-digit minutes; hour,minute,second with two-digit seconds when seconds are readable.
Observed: 4,27
